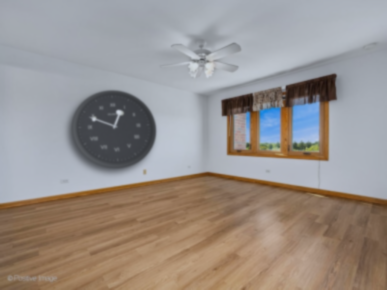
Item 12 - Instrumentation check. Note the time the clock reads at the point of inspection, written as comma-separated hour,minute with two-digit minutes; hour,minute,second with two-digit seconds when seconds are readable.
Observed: 12,49
